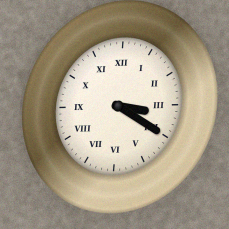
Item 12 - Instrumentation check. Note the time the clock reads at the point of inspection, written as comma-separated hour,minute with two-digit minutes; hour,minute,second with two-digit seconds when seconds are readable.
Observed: 3,20
